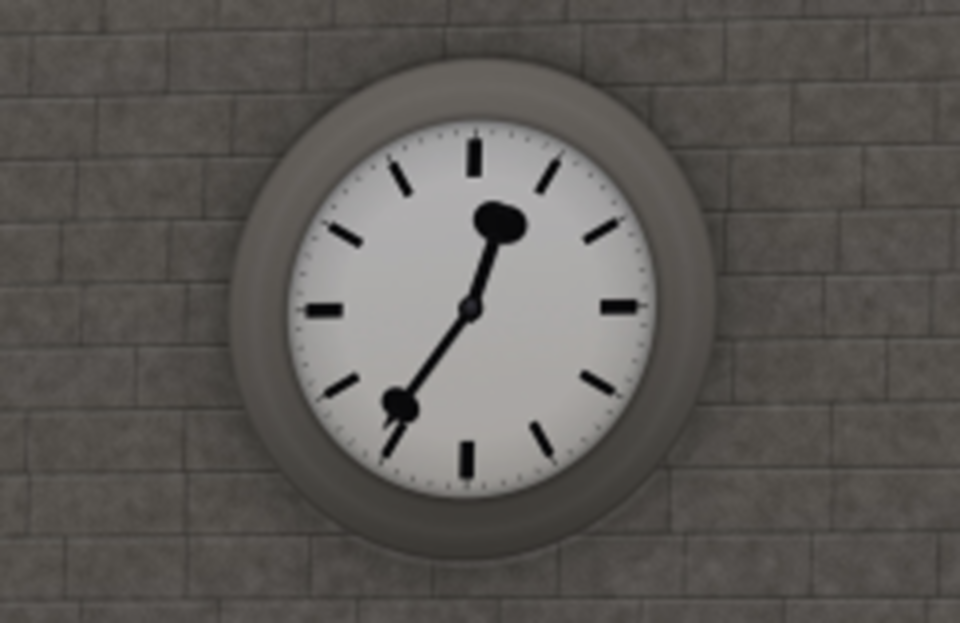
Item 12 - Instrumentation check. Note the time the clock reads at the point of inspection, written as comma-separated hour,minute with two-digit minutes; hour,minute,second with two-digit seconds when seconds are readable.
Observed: 12,36
